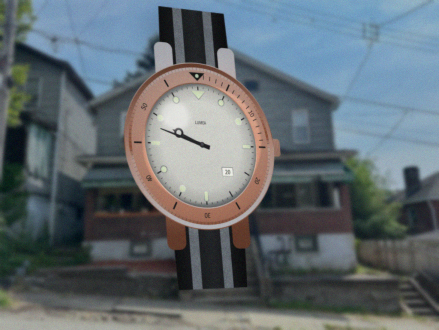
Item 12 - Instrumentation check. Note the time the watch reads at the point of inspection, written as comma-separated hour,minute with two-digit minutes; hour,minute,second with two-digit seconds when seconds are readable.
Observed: 9,48
